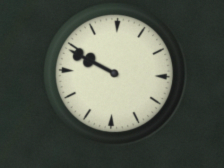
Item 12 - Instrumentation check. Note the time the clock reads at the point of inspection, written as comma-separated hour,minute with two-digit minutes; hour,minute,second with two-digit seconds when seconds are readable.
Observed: 9,49
